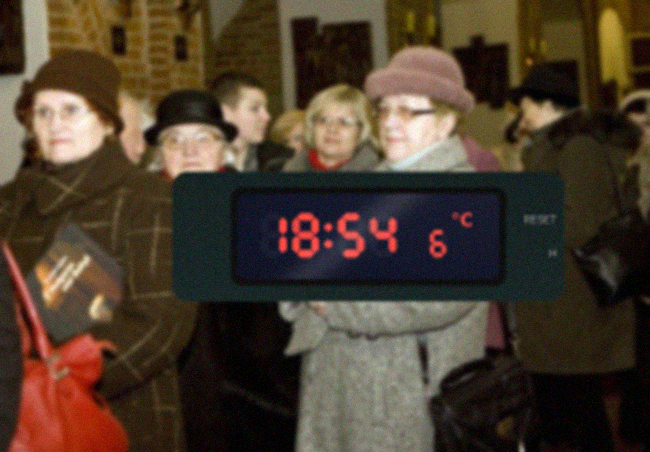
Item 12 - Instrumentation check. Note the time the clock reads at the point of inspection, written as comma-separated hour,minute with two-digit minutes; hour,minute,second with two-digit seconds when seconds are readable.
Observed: 18,54
